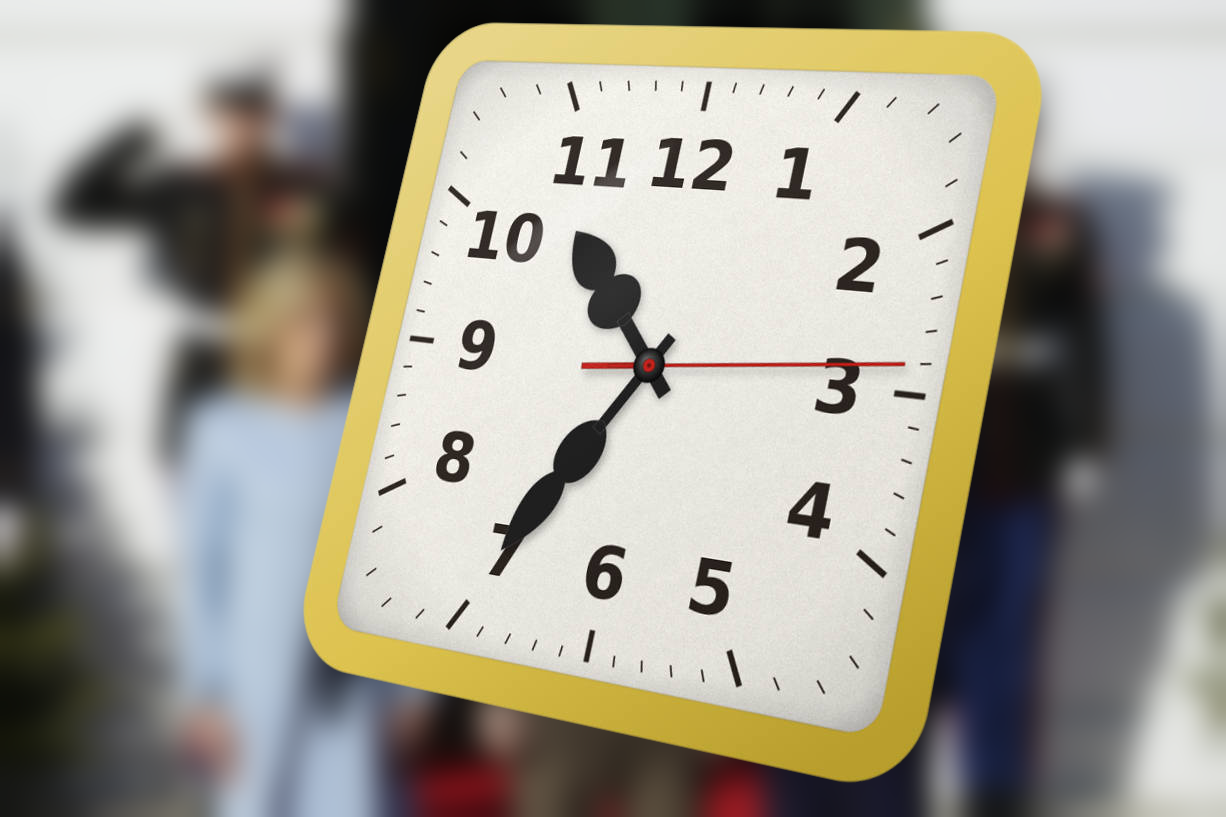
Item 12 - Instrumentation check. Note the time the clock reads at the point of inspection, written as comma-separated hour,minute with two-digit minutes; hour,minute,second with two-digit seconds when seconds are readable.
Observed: 10,35,14
